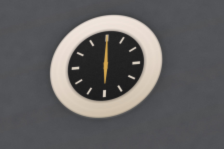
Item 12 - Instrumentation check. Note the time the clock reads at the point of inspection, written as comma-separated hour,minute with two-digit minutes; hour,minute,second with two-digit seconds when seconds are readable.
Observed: 6,00
